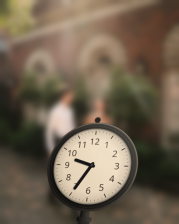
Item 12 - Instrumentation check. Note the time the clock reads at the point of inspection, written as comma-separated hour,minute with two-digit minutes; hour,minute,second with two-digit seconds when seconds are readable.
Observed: 9,35
